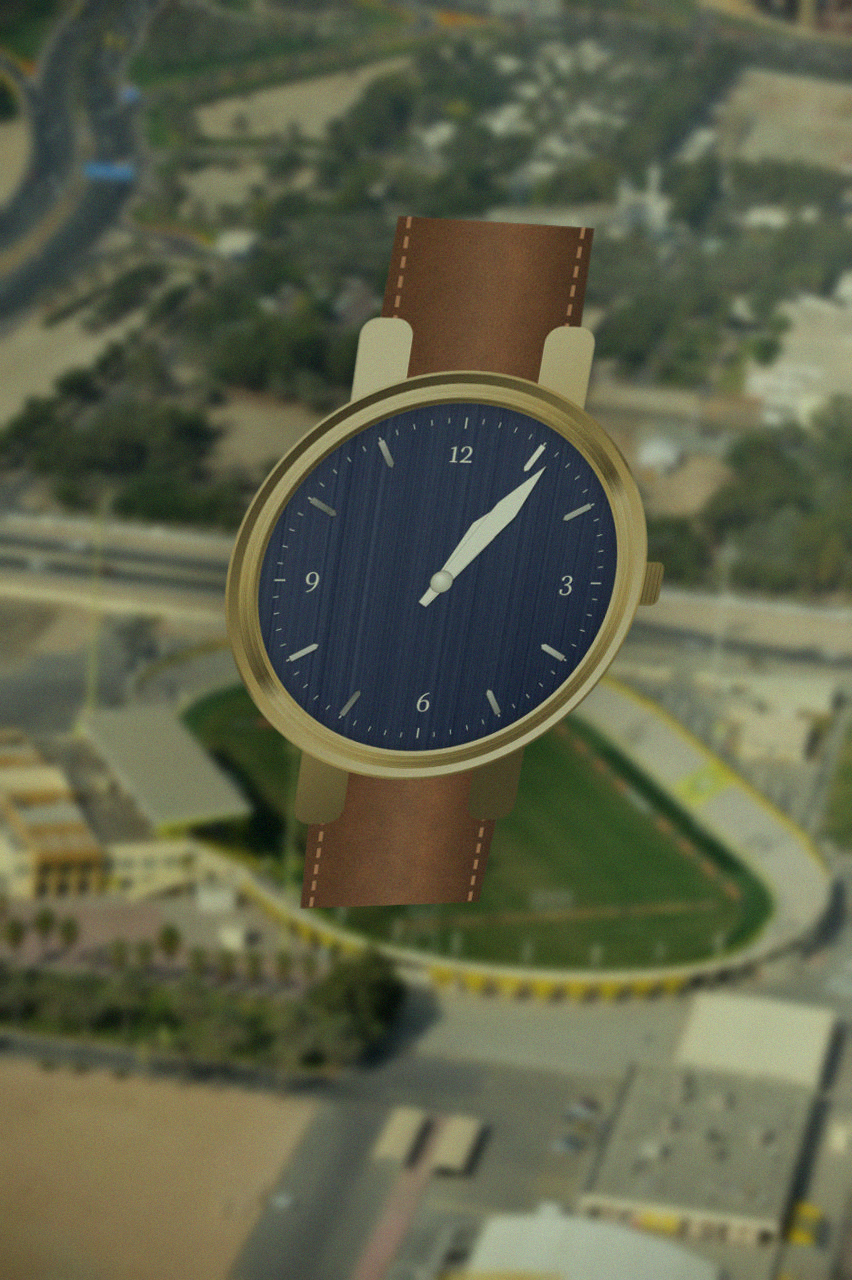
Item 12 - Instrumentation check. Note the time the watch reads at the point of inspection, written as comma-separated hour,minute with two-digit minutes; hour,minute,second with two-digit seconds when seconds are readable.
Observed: 1,06
